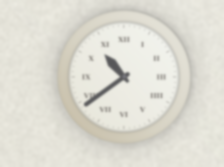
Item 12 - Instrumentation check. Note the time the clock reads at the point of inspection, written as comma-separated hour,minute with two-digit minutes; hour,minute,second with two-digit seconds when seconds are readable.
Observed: 10,39
